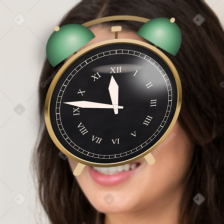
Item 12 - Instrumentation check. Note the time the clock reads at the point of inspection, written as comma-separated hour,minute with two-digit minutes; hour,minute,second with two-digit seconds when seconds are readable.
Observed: 11,47
